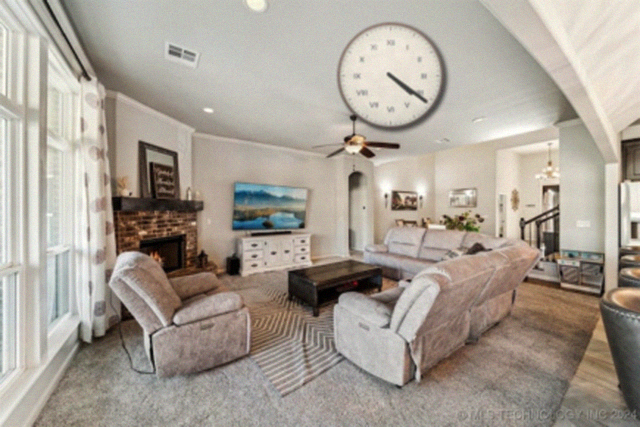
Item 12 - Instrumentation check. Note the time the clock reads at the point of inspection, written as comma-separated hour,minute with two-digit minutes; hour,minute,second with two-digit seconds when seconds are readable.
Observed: 4,21
